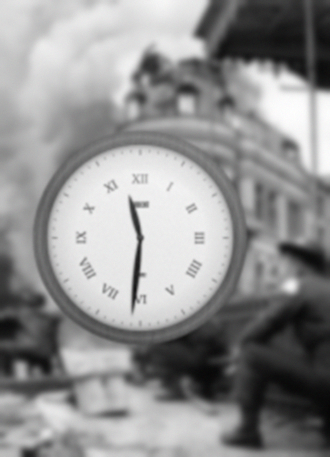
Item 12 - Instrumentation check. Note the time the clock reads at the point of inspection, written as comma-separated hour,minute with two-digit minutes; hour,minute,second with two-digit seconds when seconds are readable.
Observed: 11,31
